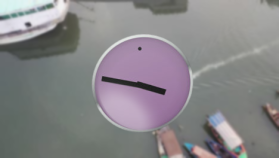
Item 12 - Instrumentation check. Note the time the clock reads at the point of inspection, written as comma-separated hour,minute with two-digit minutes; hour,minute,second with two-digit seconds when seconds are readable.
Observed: 3,48
